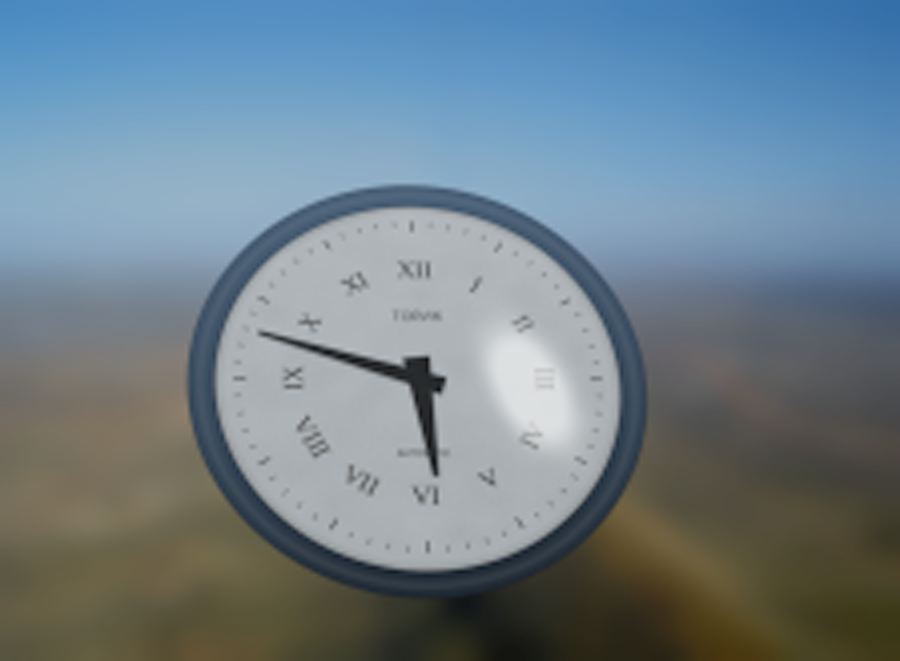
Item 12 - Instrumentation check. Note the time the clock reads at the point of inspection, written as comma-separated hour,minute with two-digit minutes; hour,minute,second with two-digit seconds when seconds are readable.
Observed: 5,48
